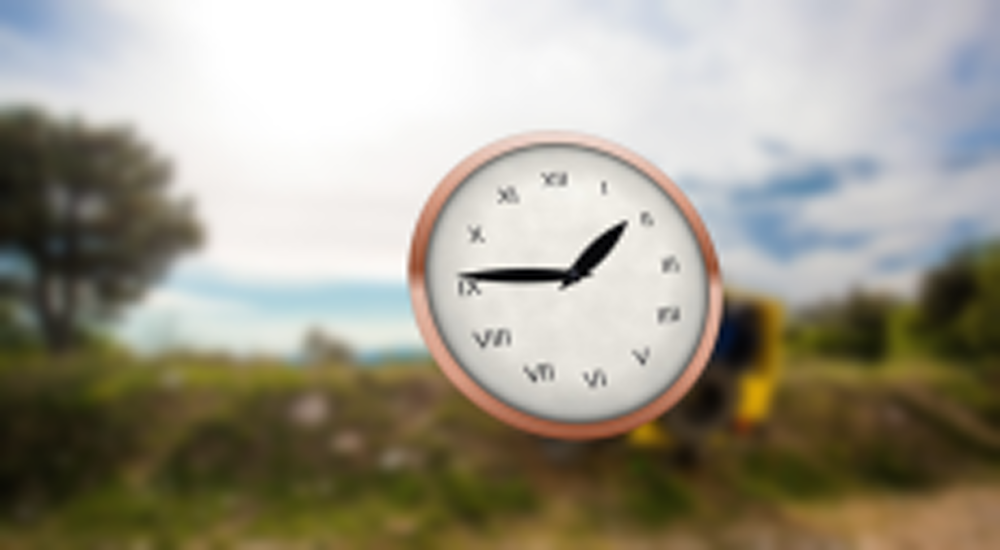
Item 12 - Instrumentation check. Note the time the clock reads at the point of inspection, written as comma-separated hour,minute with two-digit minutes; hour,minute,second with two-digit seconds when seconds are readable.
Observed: 1,46
